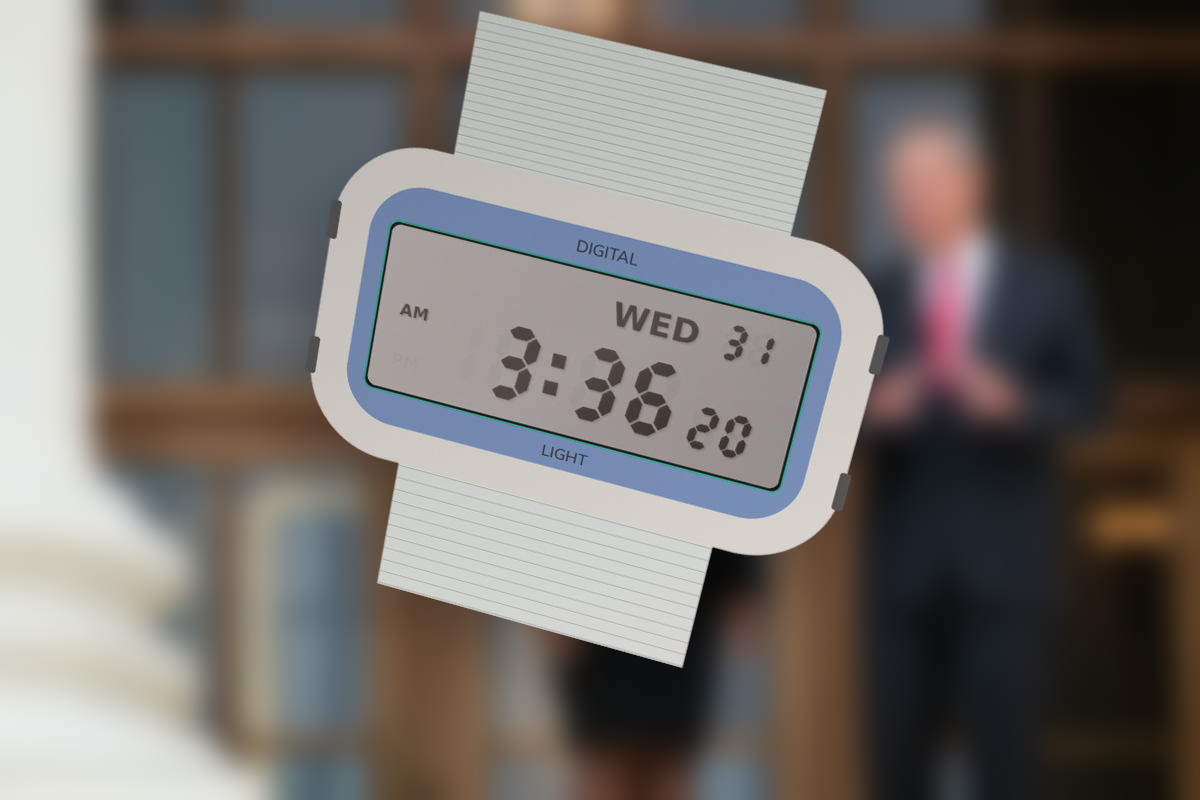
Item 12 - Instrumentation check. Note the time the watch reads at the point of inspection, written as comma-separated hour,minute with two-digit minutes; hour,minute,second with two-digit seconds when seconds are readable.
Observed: 3,36,20
